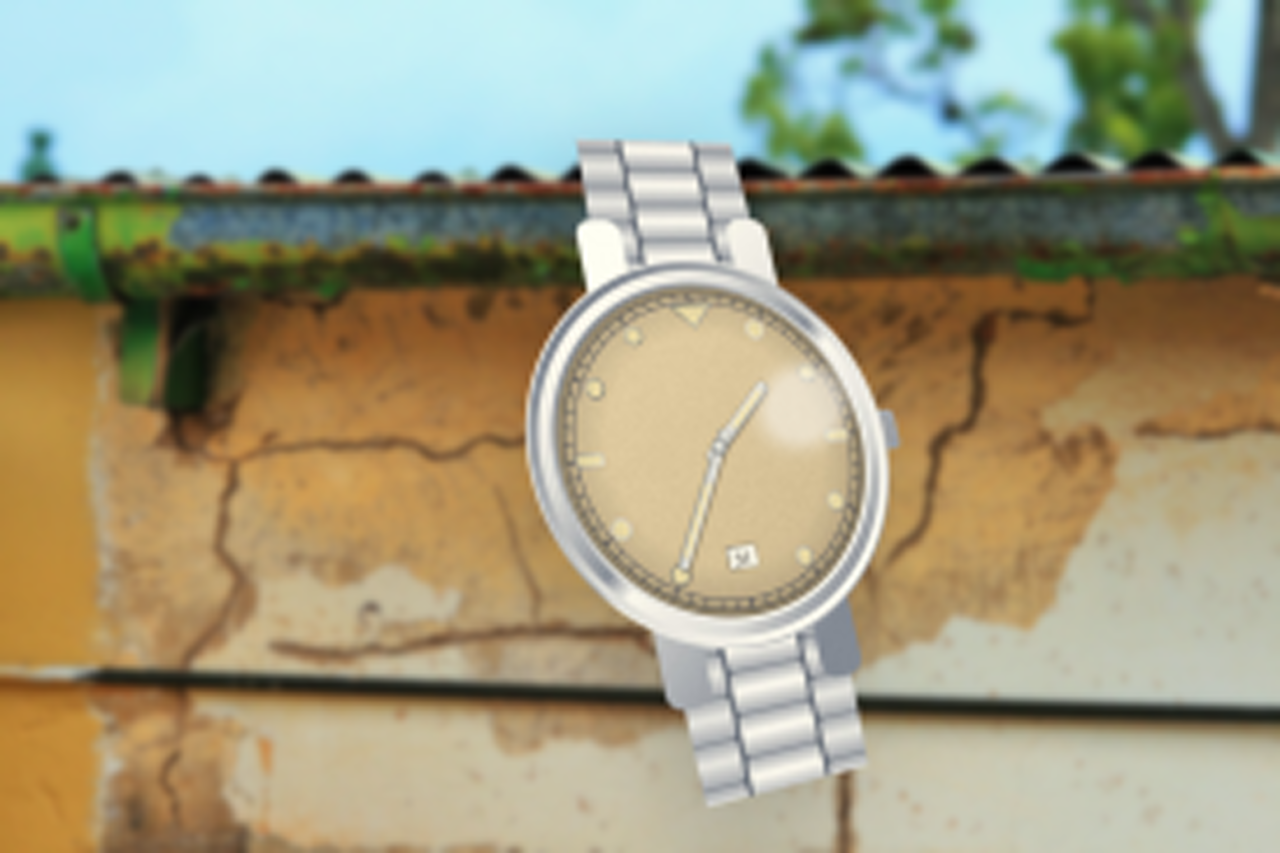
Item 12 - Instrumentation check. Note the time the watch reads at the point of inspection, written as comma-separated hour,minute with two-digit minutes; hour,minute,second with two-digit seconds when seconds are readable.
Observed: 1,35
